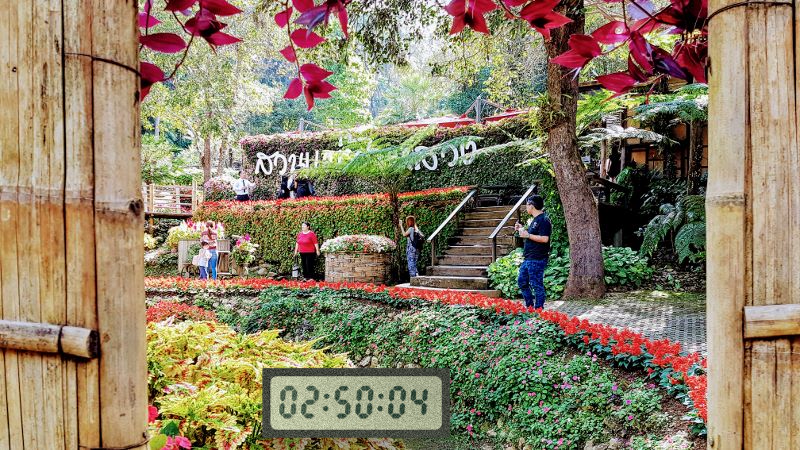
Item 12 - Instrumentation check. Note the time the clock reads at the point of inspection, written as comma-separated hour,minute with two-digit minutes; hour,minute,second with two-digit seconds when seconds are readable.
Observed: 2,50,04
